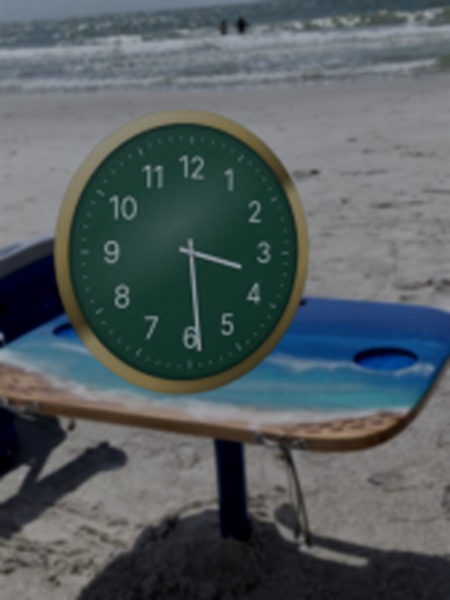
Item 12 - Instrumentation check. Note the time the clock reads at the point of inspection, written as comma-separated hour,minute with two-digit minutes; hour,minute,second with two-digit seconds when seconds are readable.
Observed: 3,29
